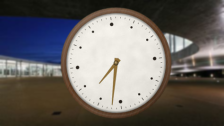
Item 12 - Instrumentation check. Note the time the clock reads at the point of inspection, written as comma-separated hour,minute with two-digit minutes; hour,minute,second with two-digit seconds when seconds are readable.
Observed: 7,32
